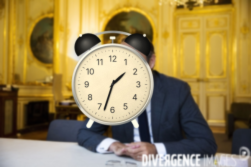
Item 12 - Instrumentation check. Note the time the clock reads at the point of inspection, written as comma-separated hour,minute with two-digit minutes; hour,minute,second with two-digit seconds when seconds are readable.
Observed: 1,33
